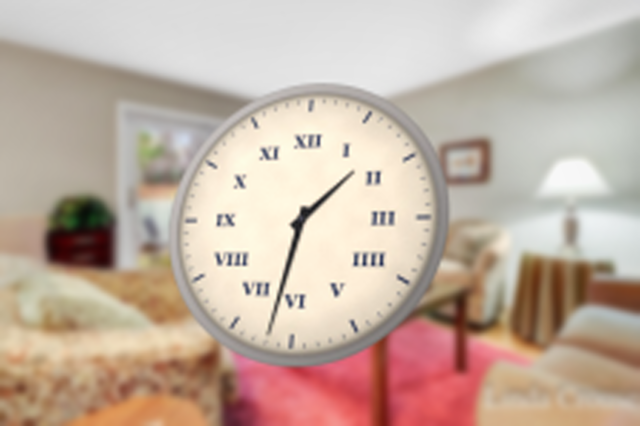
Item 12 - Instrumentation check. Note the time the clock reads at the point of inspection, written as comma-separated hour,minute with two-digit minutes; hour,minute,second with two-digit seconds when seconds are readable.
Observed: 1,32
